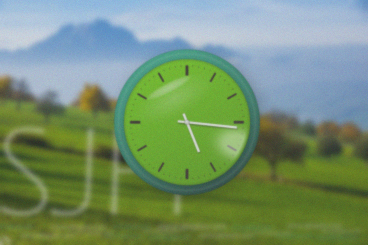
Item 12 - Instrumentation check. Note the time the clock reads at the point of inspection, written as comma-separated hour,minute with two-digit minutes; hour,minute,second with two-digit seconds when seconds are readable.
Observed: 5,16
